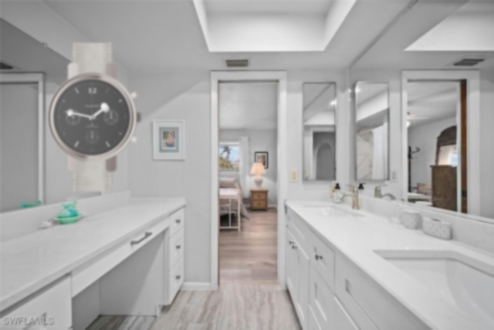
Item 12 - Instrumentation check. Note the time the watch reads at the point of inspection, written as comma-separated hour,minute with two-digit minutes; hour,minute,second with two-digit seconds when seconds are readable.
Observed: 1,47
